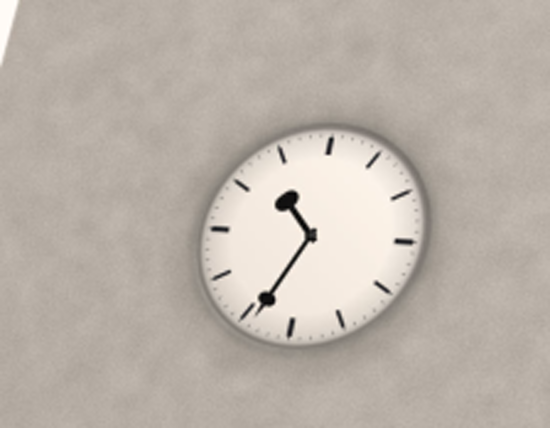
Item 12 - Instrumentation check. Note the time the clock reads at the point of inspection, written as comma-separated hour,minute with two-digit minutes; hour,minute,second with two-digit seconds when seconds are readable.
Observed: 10,34
